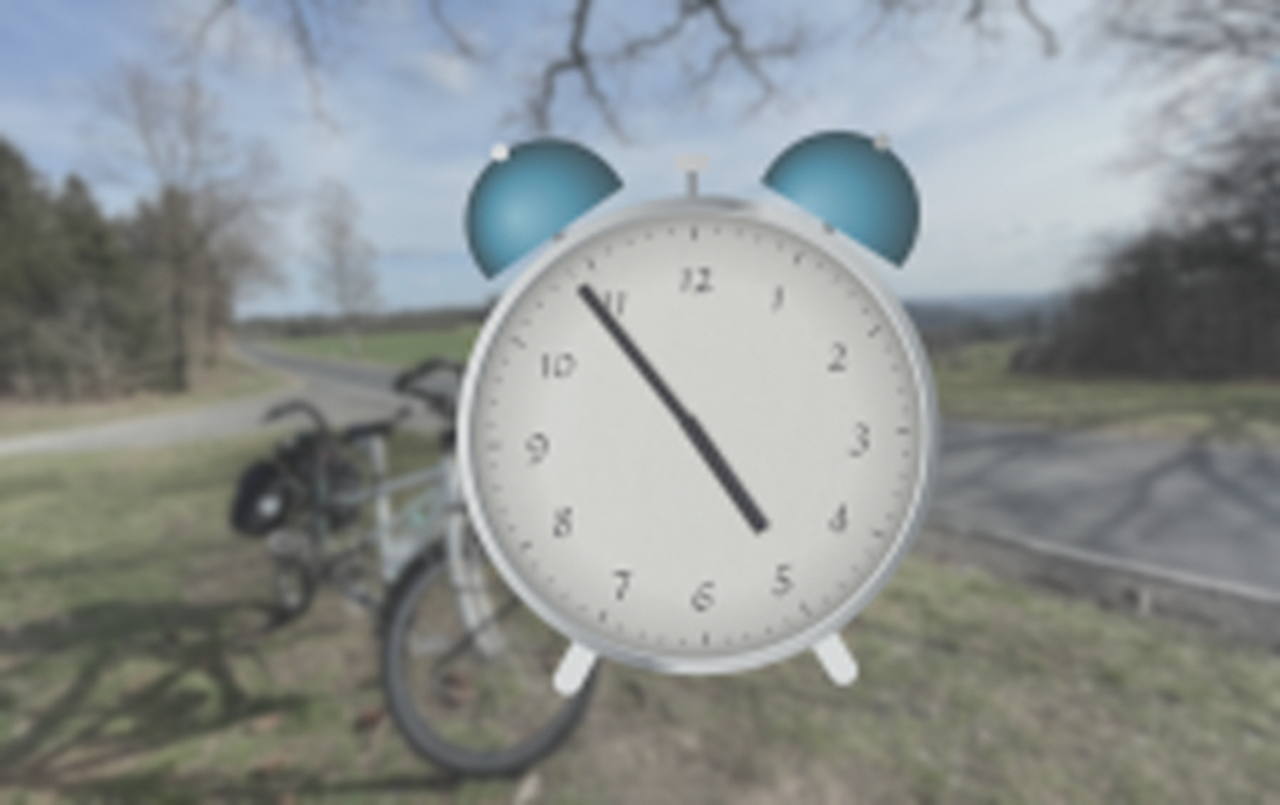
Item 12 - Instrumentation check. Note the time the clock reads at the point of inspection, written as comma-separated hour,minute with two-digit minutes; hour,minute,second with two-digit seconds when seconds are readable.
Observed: 4,54
